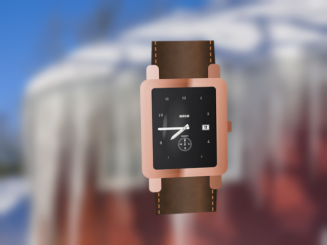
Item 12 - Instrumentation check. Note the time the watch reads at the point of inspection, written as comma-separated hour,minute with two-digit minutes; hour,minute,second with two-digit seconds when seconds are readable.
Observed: 7,45
